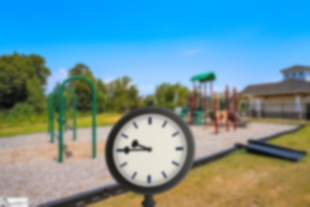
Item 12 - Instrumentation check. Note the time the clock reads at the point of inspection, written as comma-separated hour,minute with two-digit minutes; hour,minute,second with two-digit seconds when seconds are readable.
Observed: 9,45
